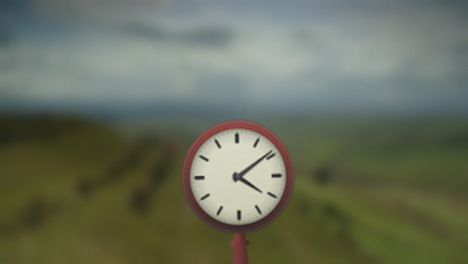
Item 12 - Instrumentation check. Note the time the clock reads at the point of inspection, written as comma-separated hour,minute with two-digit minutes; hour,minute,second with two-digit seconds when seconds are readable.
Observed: 4,09
